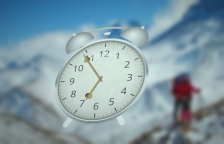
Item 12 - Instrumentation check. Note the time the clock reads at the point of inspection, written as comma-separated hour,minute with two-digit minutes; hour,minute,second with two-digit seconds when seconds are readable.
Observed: 6,54
